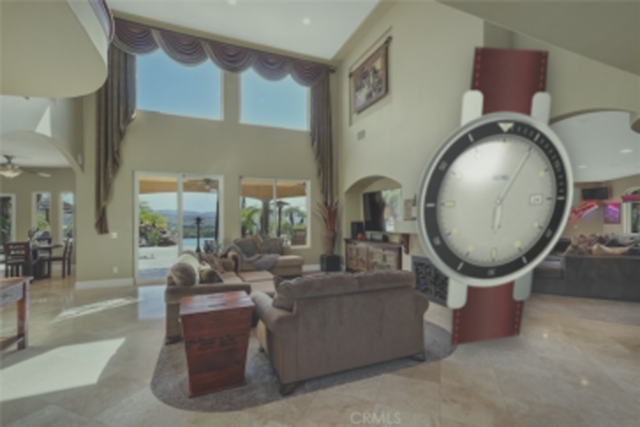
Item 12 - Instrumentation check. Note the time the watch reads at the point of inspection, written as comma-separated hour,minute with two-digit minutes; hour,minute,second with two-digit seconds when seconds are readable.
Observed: 6,05
